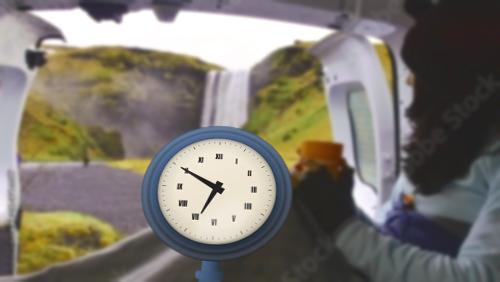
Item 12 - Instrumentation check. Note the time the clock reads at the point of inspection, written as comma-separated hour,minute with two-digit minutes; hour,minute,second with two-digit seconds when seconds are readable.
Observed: 6,50
